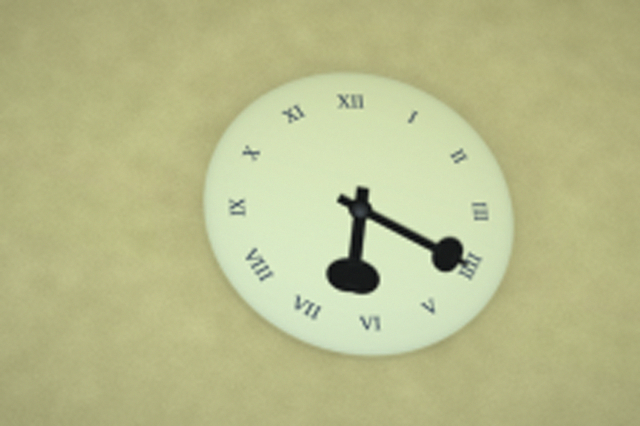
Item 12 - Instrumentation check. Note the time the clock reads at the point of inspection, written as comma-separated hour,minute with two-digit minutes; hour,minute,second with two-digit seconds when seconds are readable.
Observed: 6,20
